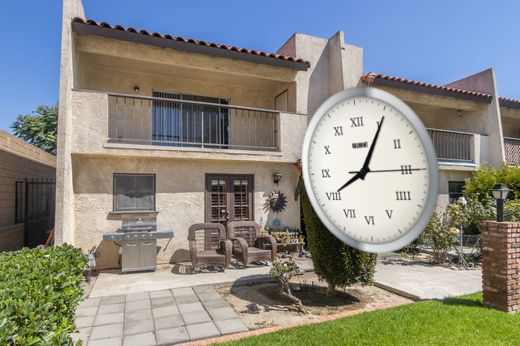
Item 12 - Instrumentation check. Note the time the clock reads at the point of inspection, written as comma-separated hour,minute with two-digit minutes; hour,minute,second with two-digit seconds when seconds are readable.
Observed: 8,05,15
